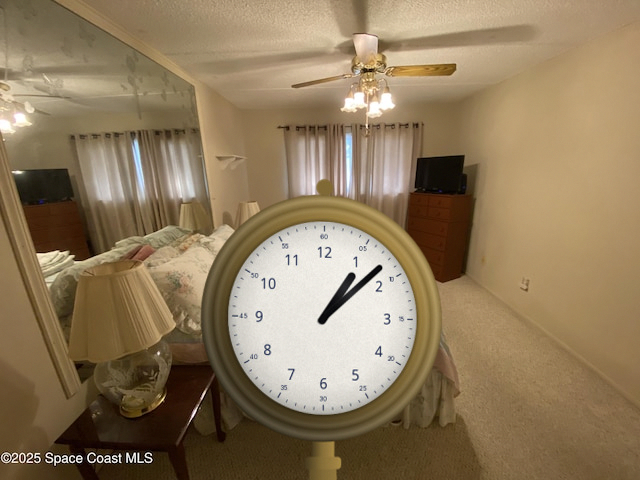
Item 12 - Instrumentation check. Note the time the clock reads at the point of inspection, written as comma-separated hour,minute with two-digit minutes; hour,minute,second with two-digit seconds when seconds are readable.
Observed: 1,08
